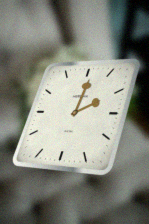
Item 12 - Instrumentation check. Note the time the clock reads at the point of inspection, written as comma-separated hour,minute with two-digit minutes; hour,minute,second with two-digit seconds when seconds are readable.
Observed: 2,01
